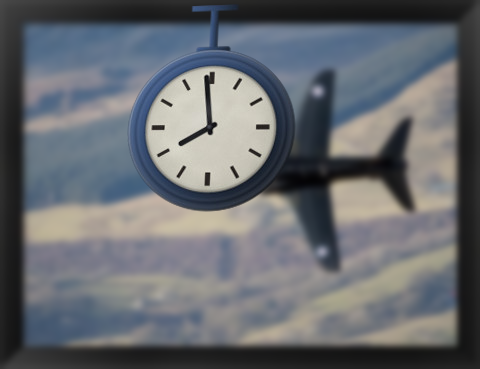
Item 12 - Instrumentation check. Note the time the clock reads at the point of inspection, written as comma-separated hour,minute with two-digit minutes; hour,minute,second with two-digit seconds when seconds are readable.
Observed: 7,59
